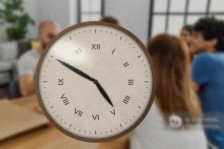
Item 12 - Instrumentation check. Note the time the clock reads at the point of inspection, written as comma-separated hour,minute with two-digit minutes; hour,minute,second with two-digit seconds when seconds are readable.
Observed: 4,50
